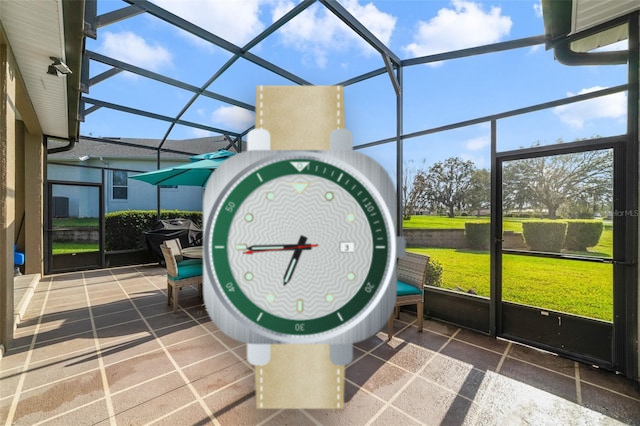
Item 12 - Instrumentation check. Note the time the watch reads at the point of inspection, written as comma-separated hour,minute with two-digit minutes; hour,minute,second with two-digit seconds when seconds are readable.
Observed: 6,44,44
